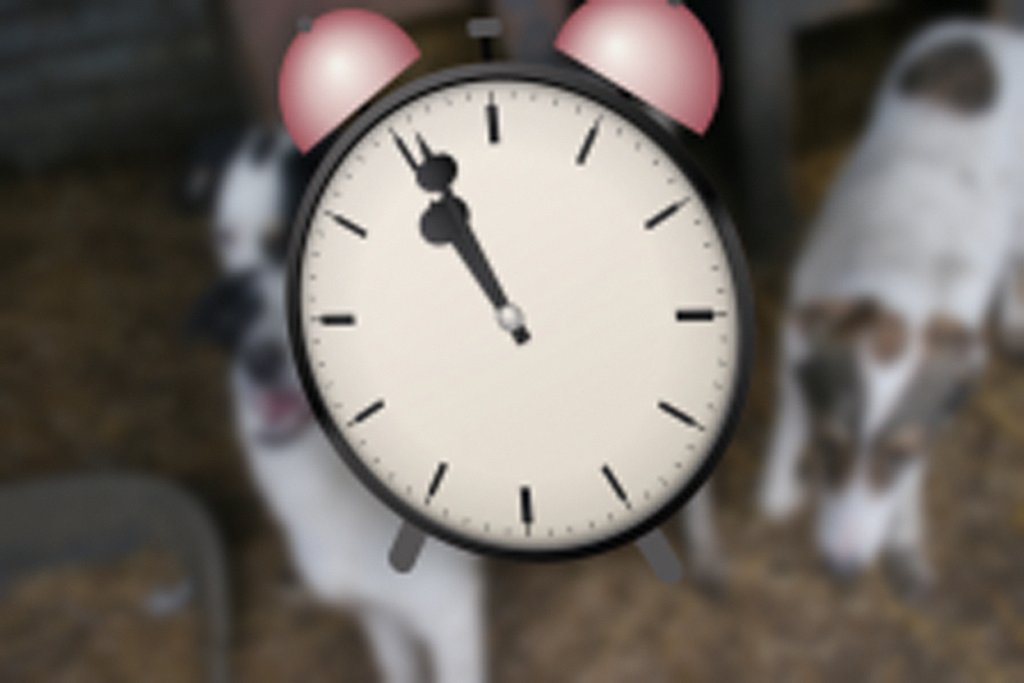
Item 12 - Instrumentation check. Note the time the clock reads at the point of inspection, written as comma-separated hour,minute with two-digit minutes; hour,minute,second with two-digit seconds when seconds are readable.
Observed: 10,56
